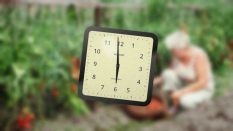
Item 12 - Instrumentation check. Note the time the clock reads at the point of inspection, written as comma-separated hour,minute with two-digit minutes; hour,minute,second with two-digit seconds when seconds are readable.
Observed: 5,59
